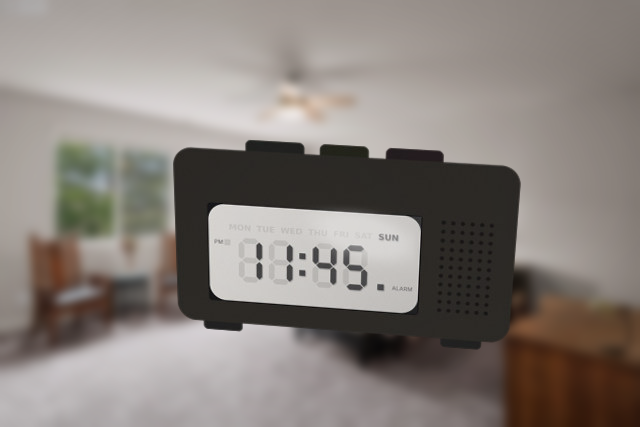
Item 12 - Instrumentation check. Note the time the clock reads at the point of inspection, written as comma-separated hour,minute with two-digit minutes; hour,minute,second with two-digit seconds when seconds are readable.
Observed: 11,45
